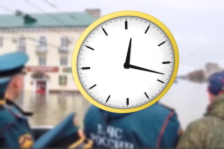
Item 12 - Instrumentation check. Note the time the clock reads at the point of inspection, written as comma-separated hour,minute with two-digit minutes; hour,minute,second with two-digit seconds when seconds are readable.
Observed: 12,18
